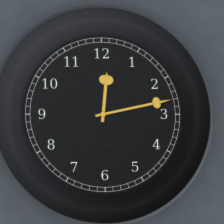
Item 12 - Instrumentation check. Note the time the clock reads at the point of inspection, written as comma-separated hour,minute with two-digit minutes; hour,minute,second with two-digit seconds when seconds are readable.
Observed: 12,13
